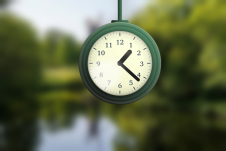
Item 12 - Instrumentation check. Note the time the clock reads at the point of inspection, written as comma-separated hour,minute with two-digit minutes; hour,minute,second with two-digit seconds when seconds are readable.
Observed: 1,22
